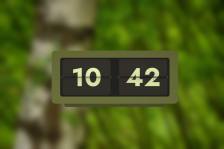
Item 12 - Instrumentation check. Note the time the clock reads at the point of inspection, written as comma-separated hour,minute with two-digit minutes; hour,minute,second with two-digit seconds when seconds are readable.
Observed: 10,42
